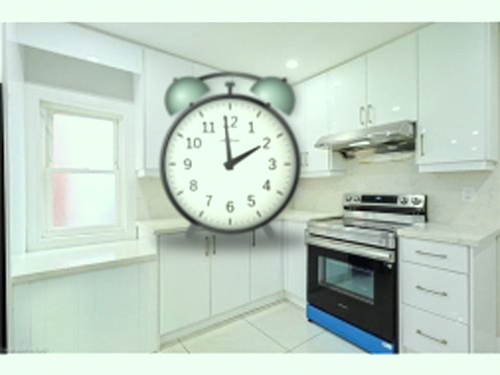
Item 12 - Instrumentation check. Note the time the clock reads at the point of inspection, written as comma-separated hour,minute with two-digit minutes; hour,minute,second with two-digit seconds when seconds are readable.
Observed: 1,59
